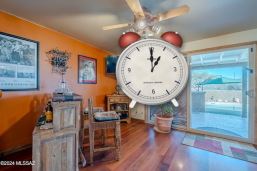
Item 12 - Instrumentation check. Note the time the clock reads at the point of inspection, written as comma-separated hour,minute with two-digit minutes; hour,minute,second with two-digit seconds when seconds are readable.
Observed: 1,00
